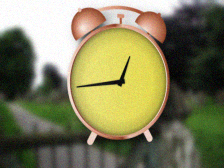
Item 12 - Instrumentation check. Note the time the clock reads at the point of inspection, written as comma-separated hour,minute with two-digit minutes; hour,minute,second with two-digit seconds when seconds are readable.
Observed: 12,44
